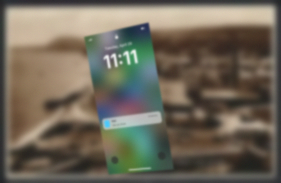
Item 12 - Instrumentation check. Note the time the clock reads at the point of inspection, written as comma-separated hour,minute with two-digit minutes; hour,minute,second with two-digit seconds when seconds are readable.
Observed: 11,11
